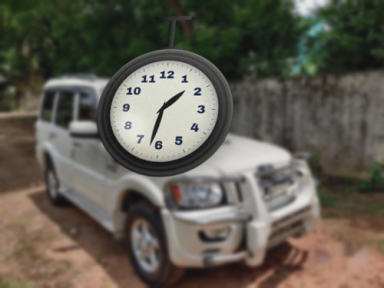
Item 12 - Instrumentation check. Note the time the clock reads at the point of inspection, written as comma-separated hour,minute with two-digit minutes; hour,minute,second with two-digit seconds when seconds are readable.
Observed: 1,32
